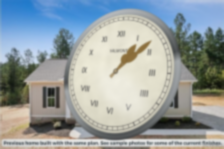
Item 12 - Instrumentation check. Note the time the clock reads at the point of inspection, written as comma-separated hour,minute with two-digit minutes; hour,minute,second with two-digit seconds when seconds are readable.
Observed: 1,08
